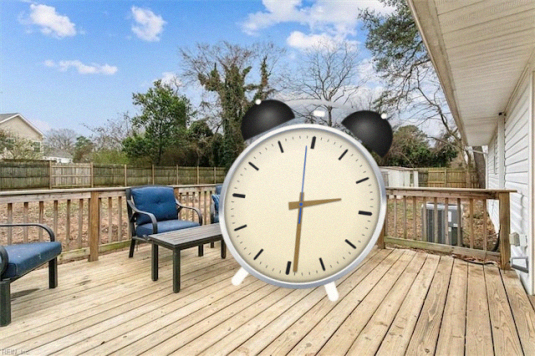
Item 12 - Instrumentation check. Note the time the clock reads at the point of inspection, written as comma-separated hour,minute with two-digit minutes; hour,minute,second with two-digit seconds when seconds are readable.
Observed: 2,28,59
